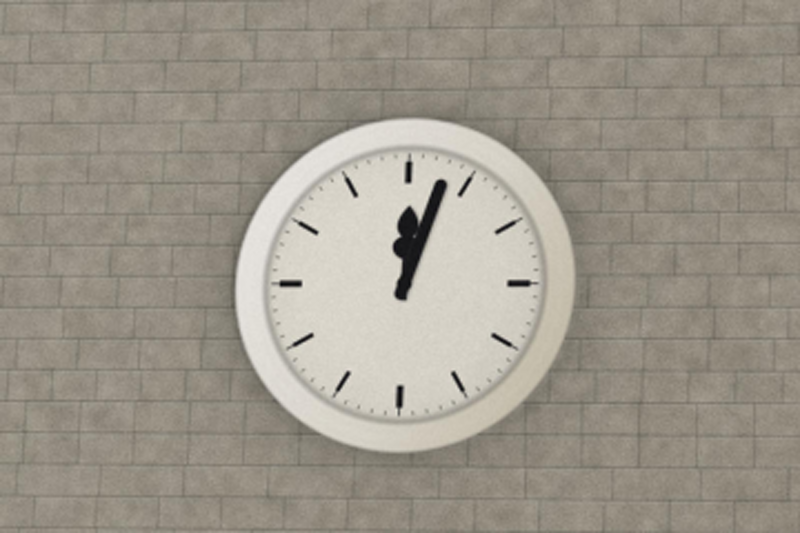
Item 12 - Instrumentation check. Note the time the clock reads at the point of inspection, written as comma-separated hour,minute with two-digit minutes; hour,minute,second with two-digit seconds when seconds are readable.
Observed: 12,03
